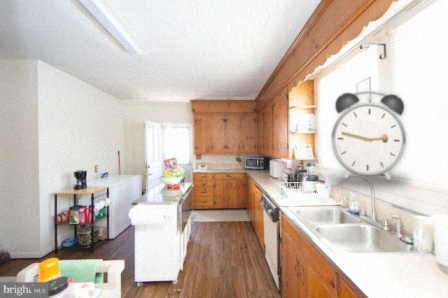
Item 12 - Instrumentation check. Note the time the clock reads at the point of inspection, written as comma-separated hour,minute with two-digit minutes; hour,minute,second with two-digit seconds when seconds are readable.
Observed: 2,47
